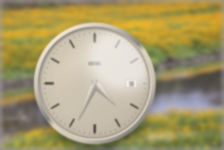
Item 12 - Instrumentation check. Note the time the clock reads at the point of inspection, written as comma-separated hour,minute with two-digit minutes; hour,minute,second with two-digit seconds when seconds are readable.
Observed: 4,34
